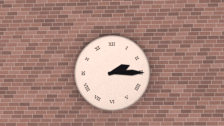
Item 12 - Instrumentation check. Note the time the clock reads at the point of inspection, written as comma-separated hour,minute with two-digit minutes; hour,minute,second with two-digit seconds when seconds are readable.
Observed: 2,15
